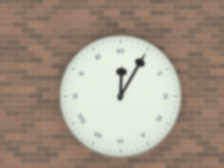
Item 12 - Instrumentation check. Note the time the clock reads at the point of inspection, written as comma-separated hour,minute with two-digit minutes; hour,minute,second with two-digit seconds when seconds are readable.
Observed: 12,05
